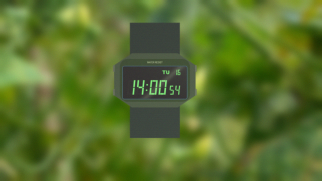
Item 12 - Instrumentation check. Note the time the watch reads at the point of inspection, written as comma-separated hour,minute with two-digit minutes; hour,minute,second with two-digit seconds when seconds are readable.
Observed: 14,00,54
